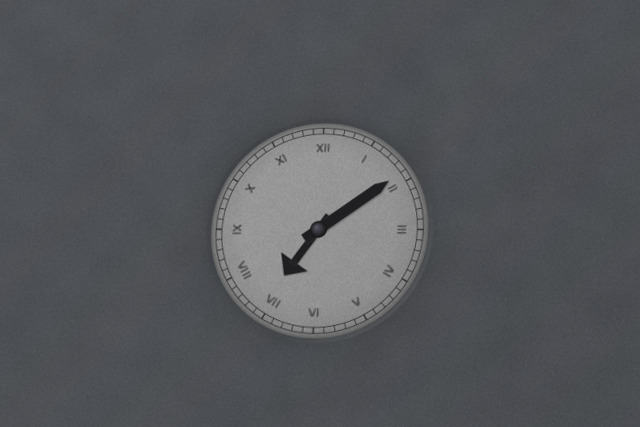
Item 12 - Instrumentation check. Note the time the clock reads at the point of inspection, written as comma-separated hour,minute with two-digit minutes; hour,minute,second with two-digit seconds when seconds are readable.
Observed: 7,09
